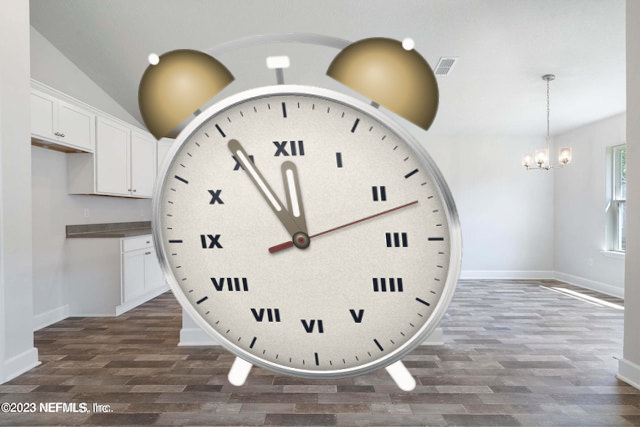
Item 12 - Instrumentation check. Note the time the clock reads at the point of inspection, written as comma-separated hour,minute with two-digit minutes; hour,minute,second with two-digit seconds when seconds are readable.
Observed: 11,55,12
